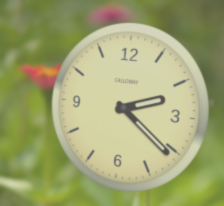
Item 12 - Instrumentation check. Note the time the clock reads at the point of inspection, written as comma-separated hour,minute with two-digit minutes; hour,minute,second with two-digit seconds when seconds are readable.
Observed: 2,21
